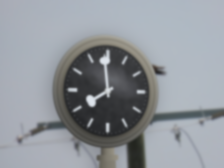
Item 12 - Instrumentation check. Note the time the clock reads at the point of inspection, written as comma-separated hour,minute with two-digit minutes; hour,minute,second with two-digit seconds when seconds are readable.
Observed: 7,59
